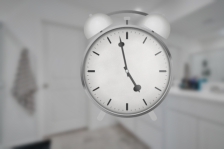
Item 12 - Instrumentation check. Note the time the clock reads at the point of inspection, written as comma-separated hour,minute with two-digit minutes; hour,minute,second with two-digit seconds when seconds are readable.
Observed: 4,58
